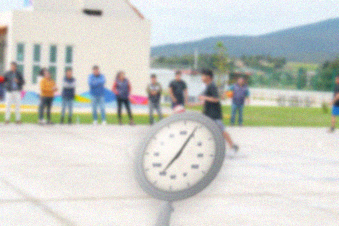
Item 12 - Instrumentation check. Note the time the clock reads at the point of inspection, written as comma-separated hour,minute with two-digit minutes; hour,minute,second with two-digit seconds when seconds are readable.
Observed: 7,04
